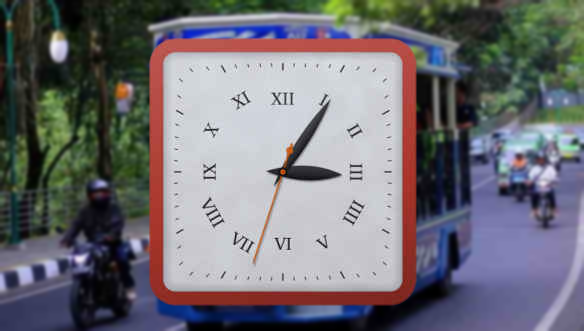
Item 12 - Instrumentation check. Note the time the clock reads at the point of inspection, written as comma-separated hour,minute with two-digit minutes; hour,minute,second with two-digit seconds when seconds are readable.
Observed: 3,05,33
